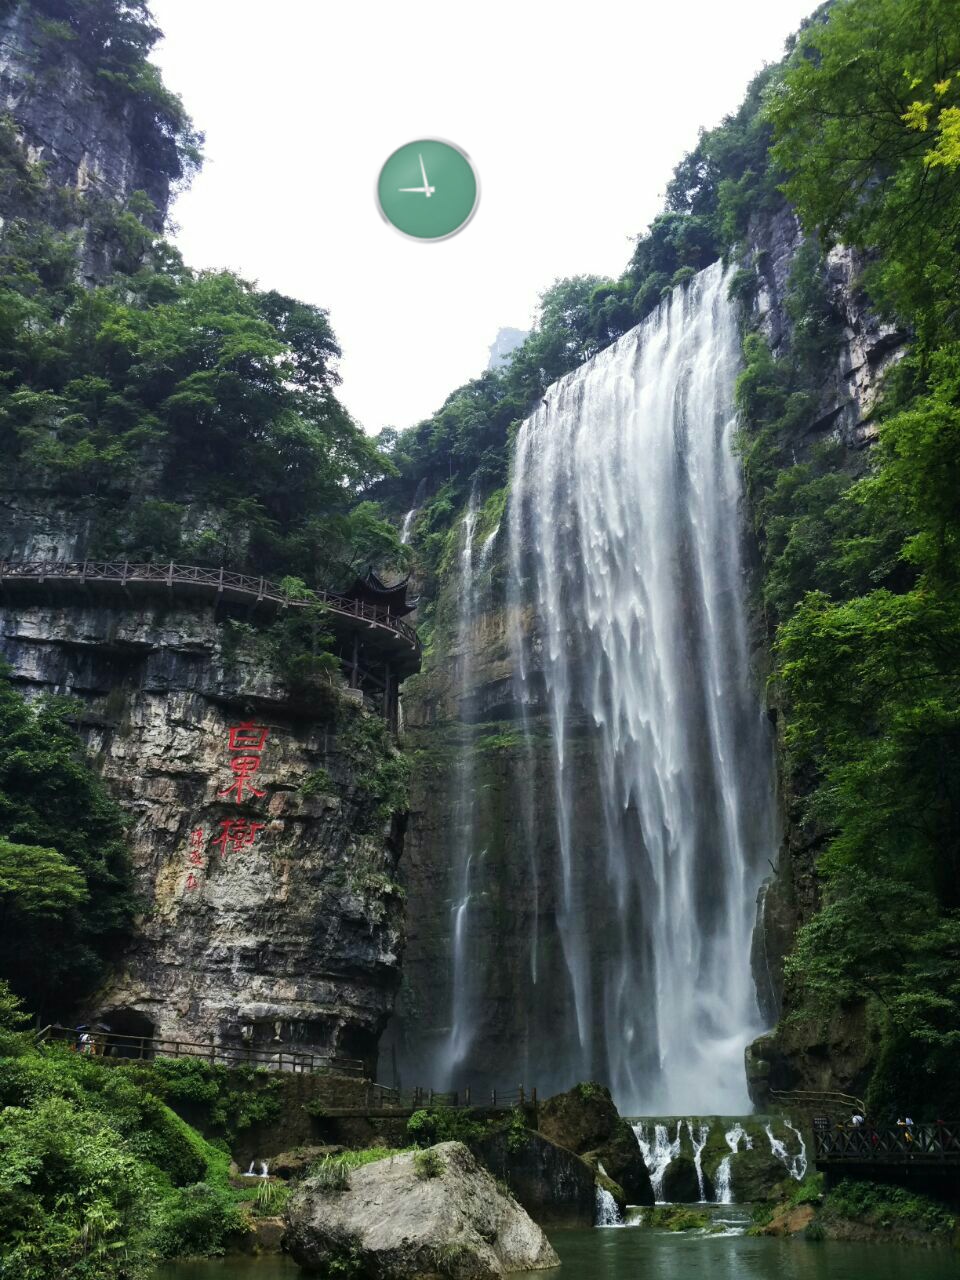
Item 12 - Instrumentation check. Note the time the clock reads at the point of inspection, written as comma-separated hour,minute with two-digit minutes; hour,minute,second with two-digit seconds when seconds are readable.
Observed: 8,58
